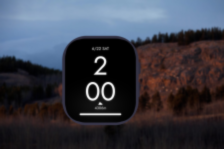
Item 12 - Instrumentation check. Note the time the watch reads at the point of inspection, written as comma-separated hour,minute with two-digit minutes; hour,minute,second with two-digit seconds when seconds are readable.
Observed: 2,00
